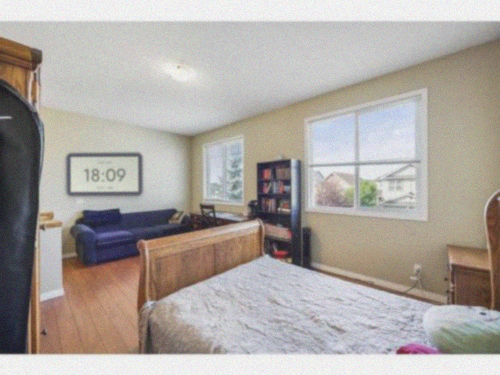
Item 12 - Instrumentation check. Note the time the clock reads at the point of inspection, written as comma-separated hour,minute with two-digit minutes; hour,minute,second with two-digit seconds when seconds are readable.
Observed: 18,09
